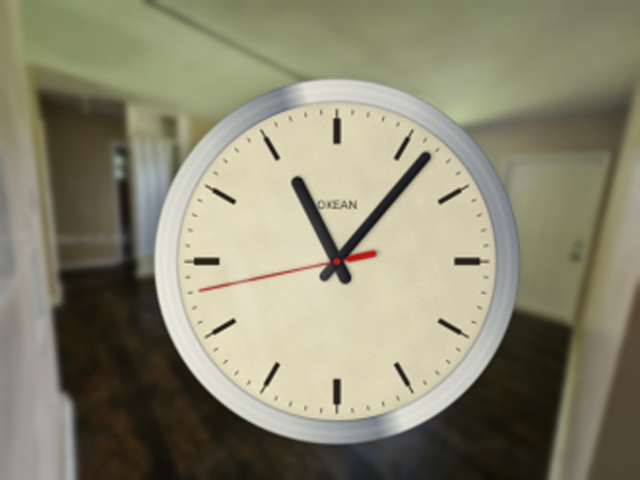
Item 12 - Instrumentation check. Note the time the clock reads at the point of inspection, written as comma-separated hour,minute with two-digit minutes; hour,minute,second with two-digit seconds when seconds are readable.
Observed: 11,06,43
